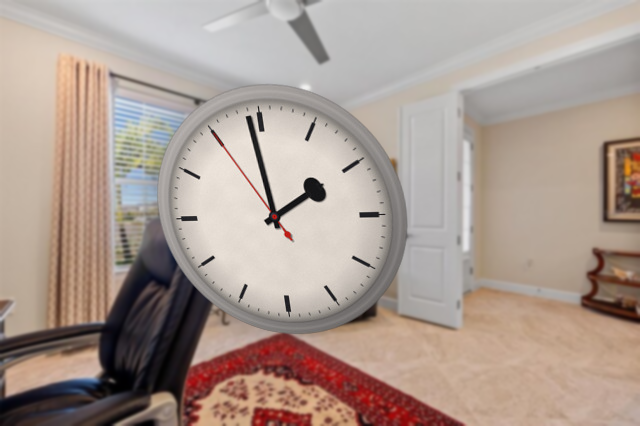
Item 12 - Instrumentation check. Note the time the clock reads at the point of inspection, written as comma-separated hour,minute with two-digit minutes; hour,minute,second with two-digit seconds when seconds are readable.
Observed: 1,58,55
